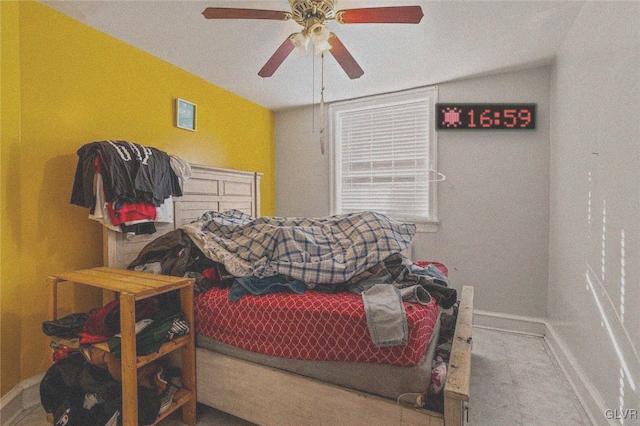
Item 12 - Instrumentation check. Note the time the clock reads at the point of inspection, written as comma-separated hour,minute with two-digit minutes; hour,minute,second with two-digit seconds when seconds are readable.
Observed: 16,59
